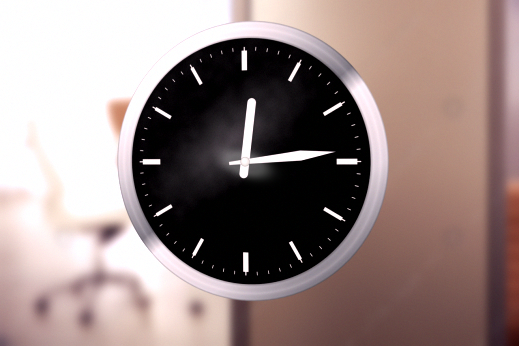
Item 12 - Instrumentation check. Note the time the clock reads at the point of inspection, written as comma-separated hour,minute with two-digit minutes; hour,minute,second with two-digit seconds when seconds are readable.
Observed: 12,14
